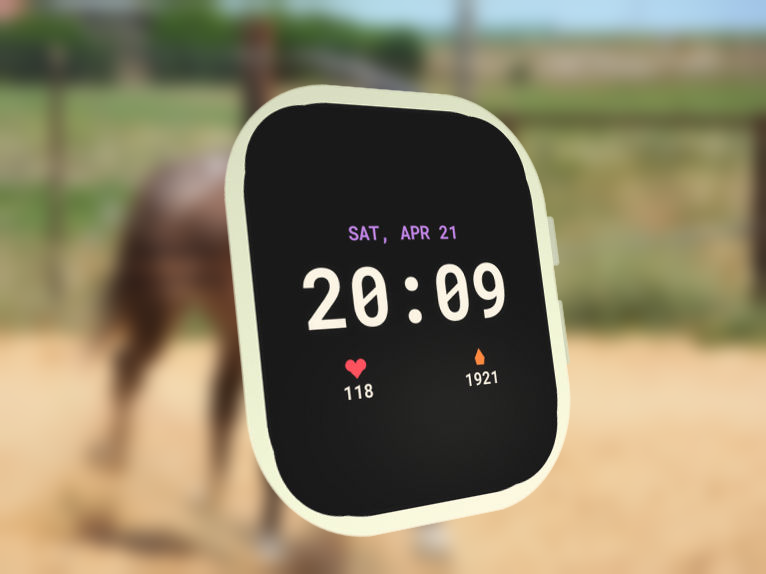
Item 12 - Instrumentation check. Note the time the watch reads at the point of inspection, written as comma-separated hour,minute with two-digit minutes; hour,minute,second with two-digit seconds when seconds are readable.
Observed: 20,09
